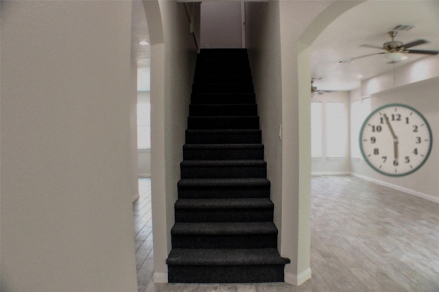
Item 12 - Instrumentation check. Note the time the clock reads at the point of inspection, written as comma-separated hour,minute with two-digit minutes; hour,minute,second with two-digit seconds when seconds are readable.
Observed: 5,56
